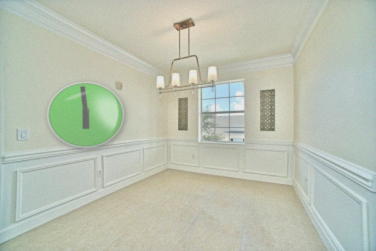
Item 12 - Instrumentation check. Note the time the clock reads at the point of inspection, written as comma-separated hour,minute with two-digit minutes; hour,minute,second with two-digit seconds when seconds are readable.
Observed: 5,59
